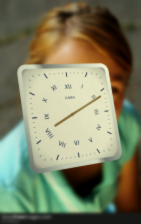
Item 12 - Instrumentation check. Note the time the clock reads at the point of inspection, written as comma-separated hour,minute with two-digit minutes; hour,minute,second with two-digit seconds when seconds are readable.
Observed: 8,11
